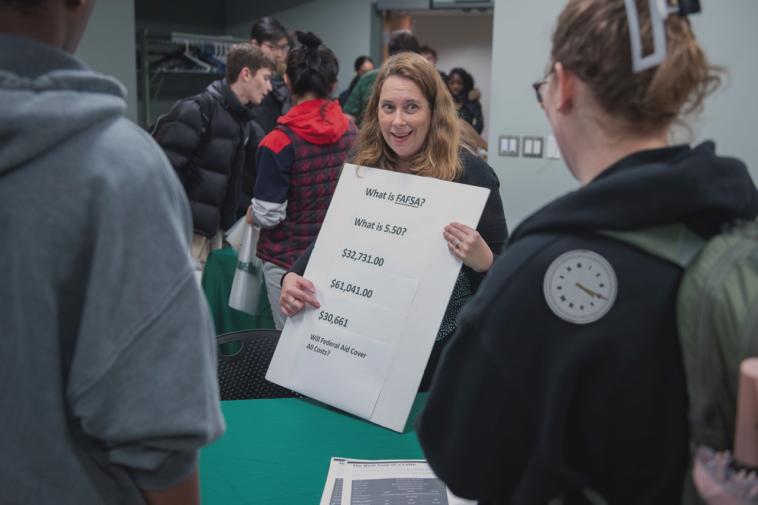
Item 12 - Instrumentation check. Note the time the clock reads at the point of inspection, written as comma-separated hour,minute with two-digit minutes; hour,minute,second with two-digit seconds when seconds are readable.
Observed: 4,20
